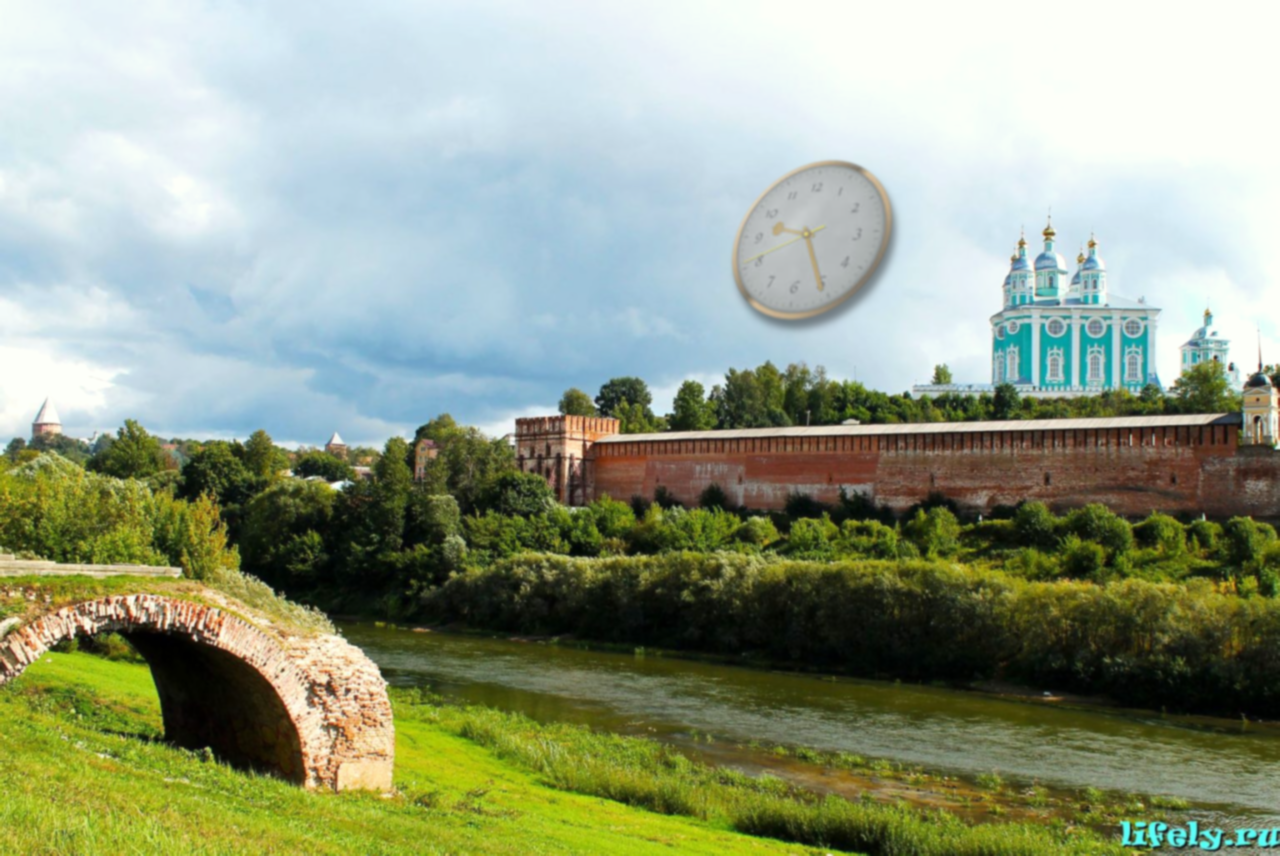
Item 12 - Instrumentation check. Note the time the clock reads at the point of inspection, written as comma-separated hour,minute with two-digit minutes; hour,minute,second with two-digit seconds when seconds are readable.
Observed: 9,25,41
